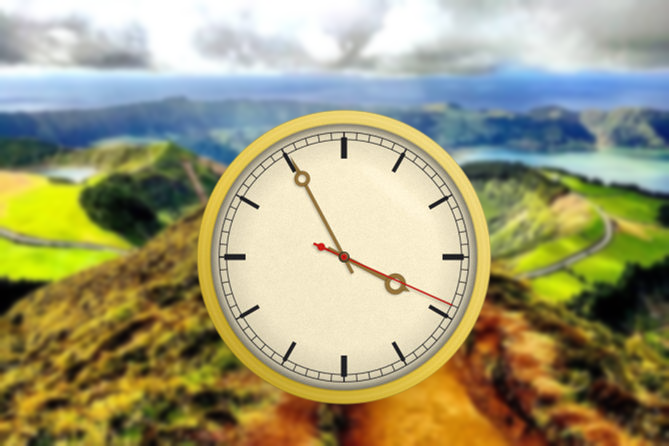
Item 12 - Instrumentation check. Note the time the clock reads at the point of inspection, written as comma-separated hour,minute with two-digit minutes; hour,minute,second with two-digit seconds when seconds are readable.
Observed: 3,55,19
